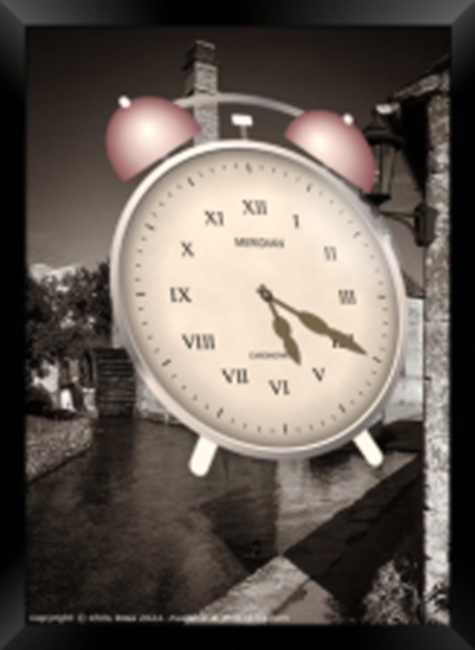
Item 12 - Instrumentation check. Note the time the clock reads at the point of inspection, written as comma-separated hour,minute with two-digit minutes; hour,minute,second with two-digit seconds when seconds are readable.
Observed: 5,20
